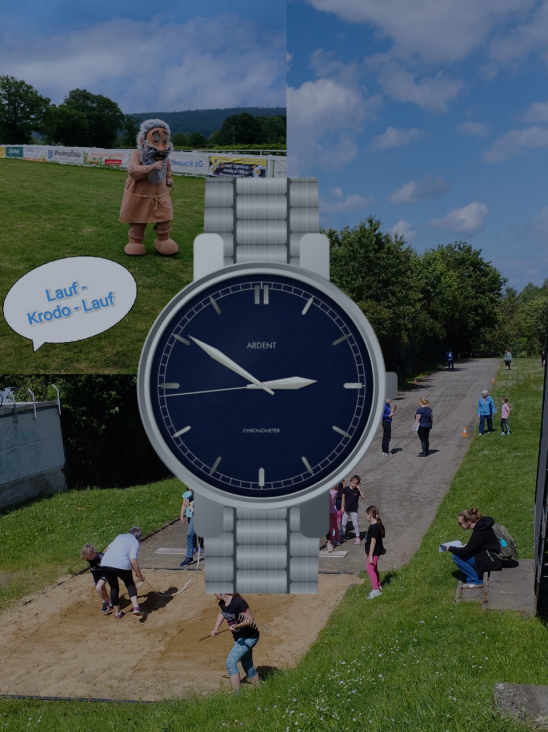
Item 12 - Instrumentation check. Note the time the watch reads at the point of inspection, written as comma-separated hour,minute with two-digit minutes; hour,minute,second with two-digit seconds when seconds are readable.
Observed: 2,50,44
